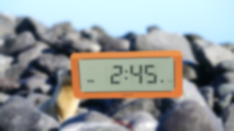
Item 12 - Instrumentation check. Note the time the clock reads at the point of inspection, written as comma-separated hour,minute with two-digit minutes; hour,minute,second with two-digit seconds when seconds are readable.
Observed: 2,45
